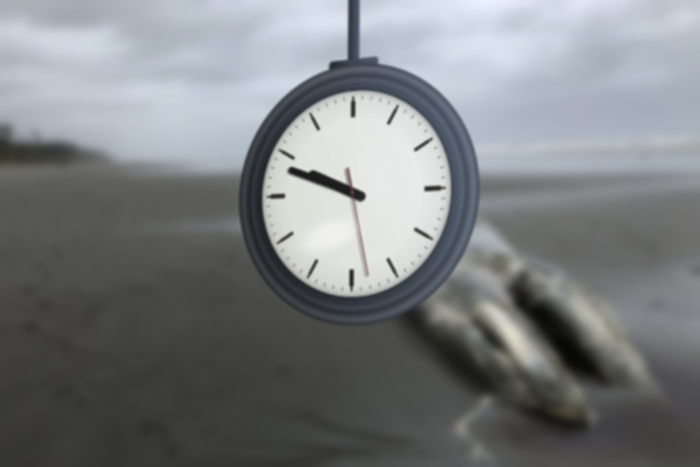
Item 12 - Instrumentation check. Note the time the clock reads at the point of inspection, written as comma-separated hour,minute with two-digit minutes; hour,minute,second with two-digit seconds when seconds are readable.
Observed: 9,48,28
